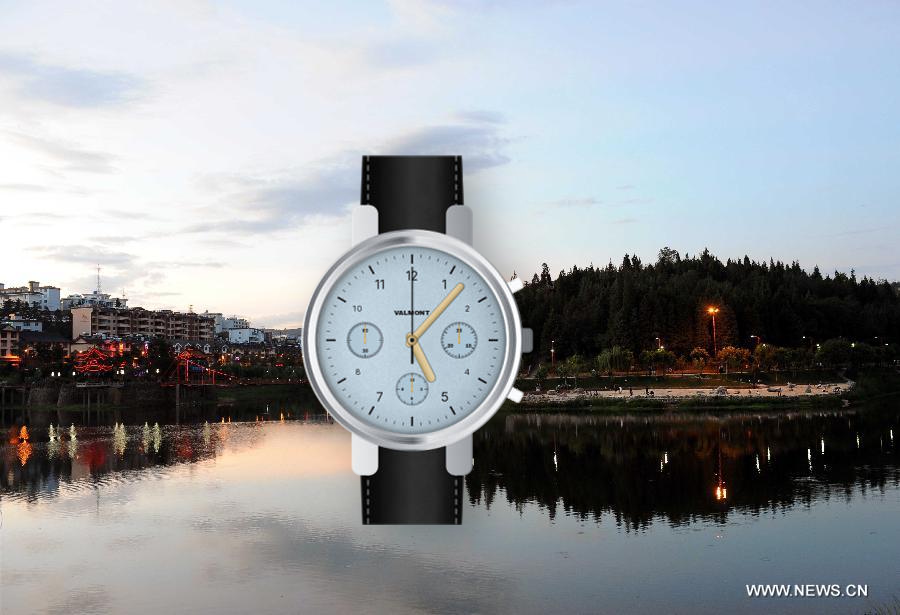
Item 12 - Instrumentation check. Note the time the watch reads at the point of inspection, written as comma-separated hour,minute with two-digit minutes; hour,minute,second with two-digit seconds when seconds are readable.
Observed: 5,07
